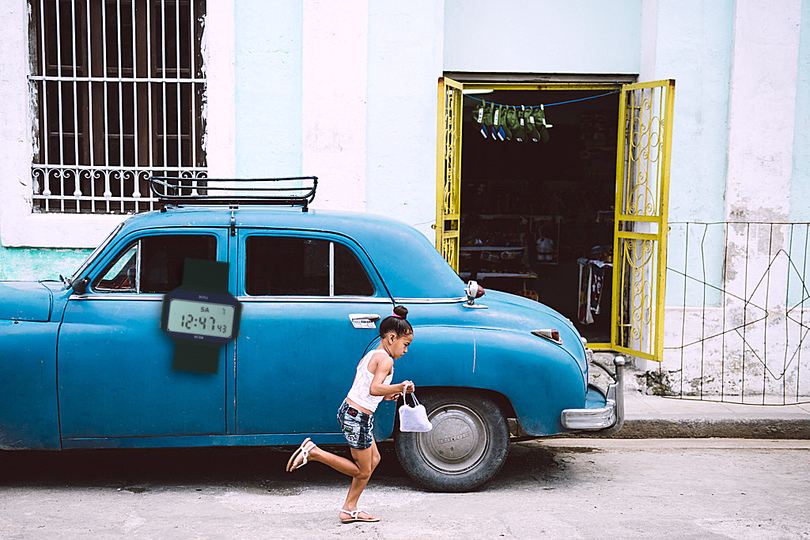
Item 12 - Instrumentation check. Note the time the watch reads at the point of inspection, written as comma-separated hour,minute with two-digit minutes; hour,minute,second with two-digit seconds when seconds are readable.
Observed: 12,47,43
